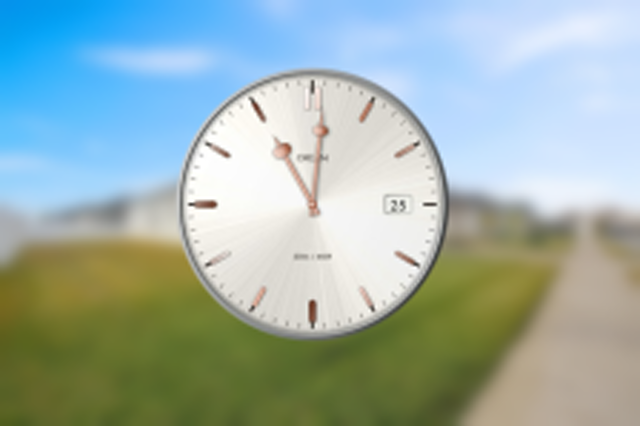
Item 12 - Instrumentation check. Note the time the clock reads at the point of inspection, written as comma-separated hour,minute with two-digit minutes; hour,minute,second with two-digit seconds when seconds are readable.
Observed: 11,01
